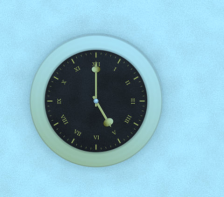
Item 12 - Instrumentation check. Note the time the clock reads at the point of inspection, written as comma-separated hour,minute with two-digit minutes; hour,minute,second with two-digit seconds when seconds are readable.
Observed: 5,00
